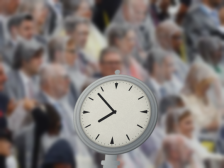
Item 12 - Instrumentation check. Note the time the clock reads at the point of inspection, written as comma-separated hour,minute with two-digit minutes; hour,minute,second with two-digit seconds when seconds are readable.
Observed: 7,53
